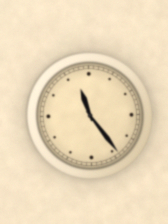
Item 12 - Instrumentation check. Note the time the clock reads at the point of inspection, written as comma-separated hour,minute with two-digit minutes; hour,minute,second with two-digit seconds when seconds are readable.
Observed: 11,24
